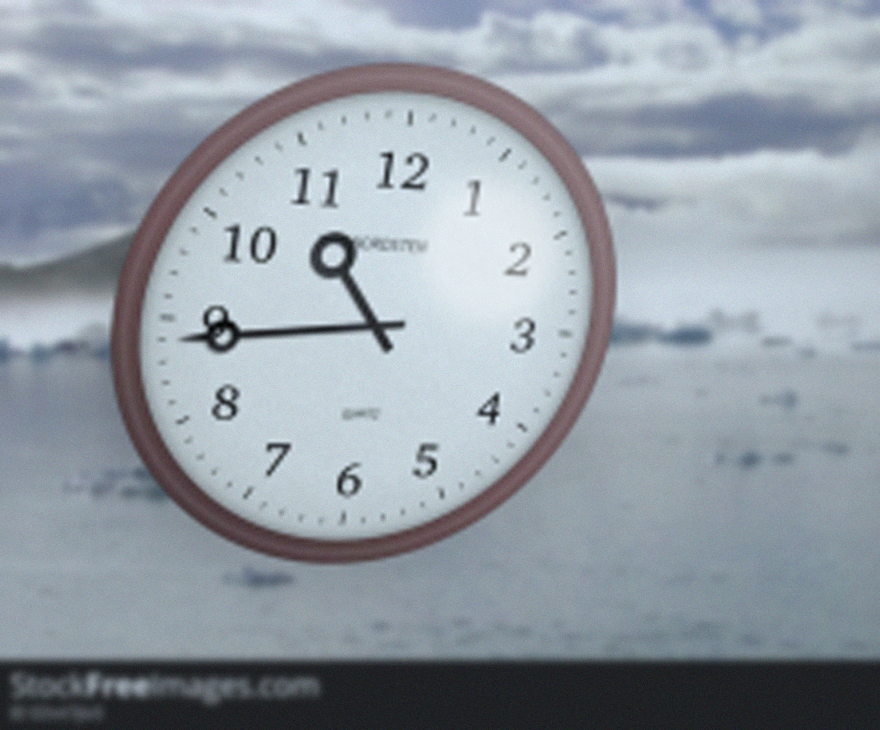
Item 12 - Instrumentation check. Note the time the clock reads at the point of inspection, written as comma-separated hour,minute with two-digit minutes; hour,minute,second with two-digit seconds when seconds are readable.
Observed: 10,44
